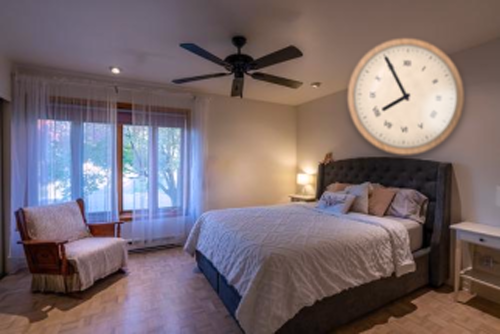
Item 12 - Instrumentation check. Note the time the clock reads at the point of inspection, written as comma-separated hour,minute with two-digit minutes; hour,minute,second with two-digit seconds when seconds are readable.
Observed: 7,55
